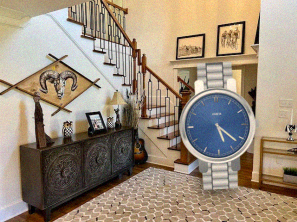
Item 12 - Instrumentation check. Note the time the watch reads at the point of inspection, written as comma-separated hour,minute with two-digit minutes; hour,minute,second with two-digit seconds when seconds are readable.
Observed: 5,22
